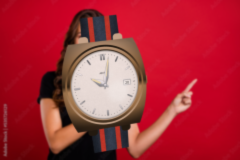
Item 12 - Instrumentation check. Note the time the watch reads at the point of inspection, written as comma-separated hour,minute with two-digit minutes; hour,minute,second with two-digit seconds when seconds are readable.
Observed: 10,02
